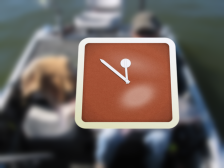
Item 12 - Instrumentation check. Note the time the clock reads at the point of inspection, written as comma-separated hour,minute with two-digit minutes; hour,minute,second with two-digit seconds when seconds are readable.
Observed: 11,52
